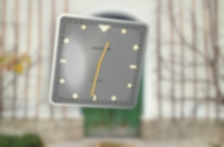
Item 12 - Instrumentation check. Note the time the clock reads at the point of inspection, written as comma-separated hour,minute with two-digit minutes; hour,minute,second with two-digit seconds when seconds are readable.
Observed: 12,31
